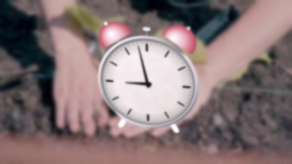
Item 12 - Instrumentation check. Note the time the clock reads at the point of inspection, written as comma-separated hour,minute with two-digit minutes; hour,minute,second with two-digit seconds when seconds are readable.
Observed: 8,58
